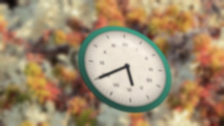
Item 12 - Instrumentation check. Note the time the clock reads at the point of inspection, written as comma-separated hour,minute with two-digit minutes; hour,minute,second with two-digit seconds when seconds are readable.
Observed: 5,40
